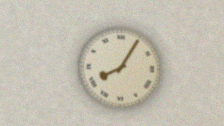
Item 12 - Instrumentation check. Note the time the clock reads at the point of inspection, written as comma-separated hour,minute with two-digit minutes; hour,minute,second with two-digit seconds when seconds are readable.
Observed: 8,05
